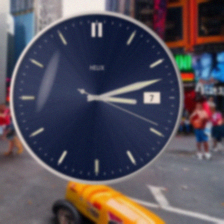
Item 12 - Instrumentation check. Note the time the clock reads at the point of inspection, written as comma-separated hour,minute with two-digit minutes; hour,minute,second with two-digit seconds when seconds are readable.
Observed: 3,12,19
